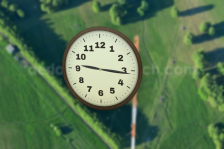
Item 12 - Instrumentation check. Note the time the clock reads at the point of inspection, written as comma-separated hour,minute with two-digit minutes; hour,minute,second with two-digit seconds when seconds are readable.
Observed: 9,16
